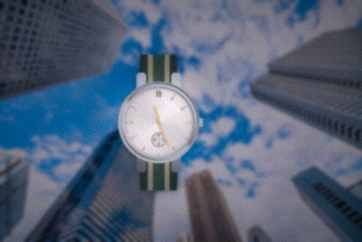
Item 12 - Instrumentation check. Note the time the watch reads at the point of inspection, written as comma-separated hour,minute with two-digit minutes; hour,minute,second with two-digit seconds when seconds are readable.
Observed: 11,26
